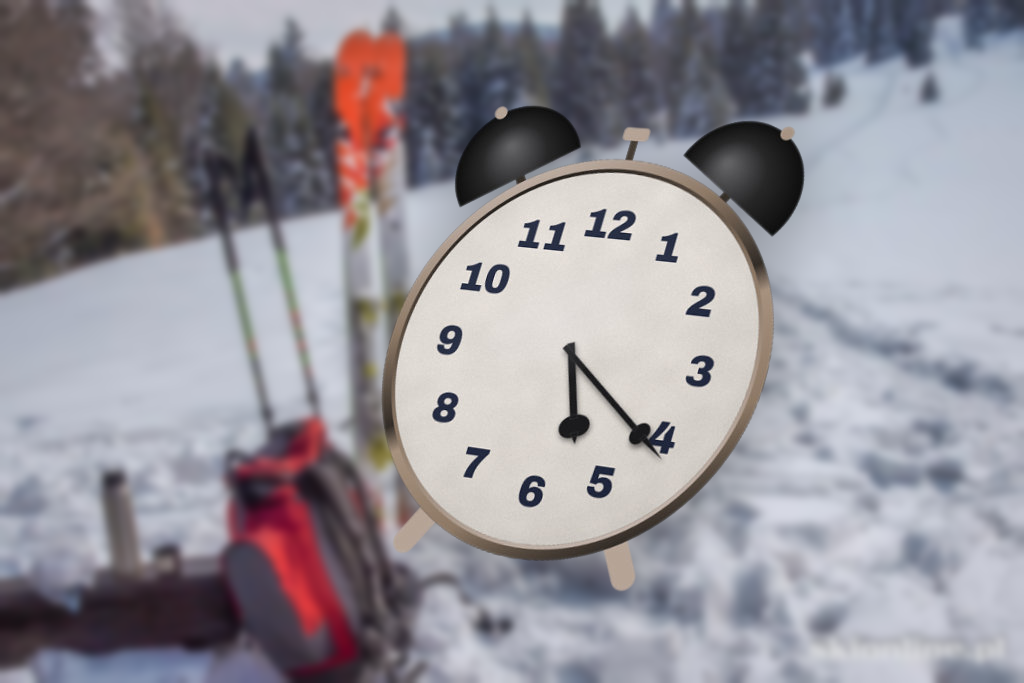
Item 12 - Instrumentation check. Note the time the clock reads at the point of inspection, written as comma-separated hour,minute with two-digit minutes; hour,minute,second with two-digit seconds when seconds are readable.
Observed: 5,21
